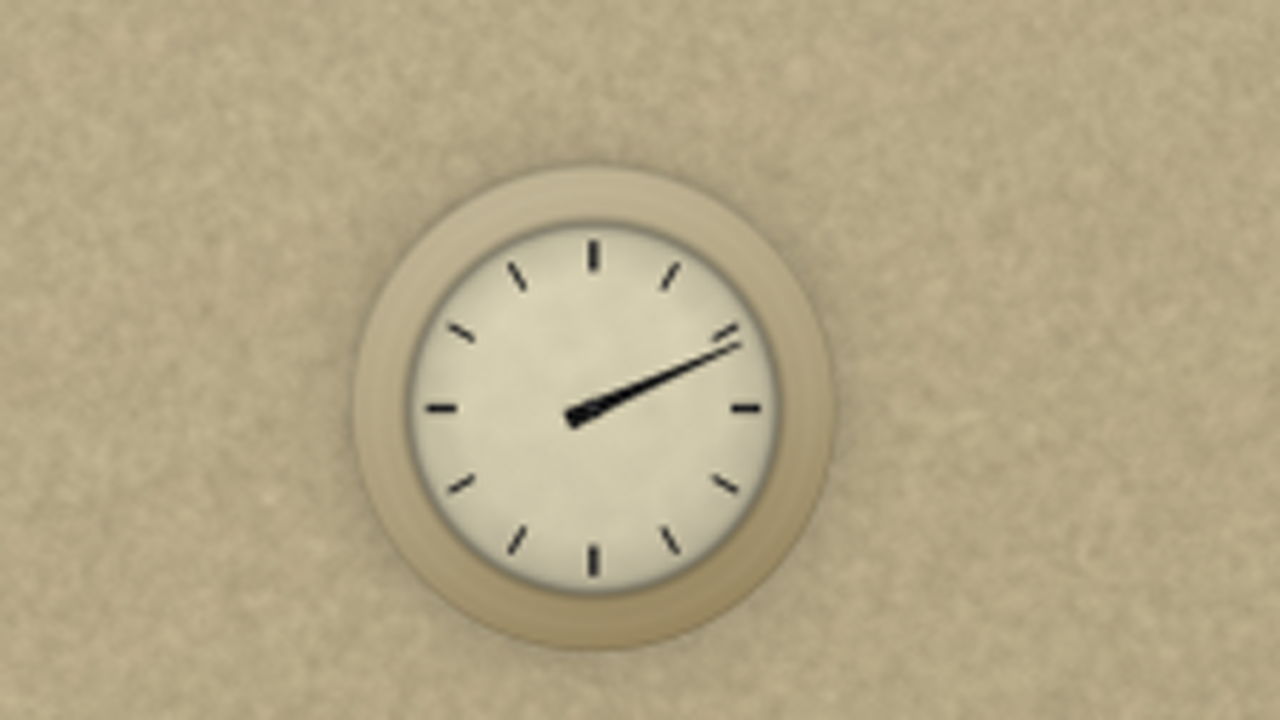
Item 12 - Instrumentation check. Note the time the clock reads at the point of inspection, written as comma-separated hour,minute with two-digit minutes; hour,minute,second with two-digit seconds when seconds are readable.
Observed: 2,11
